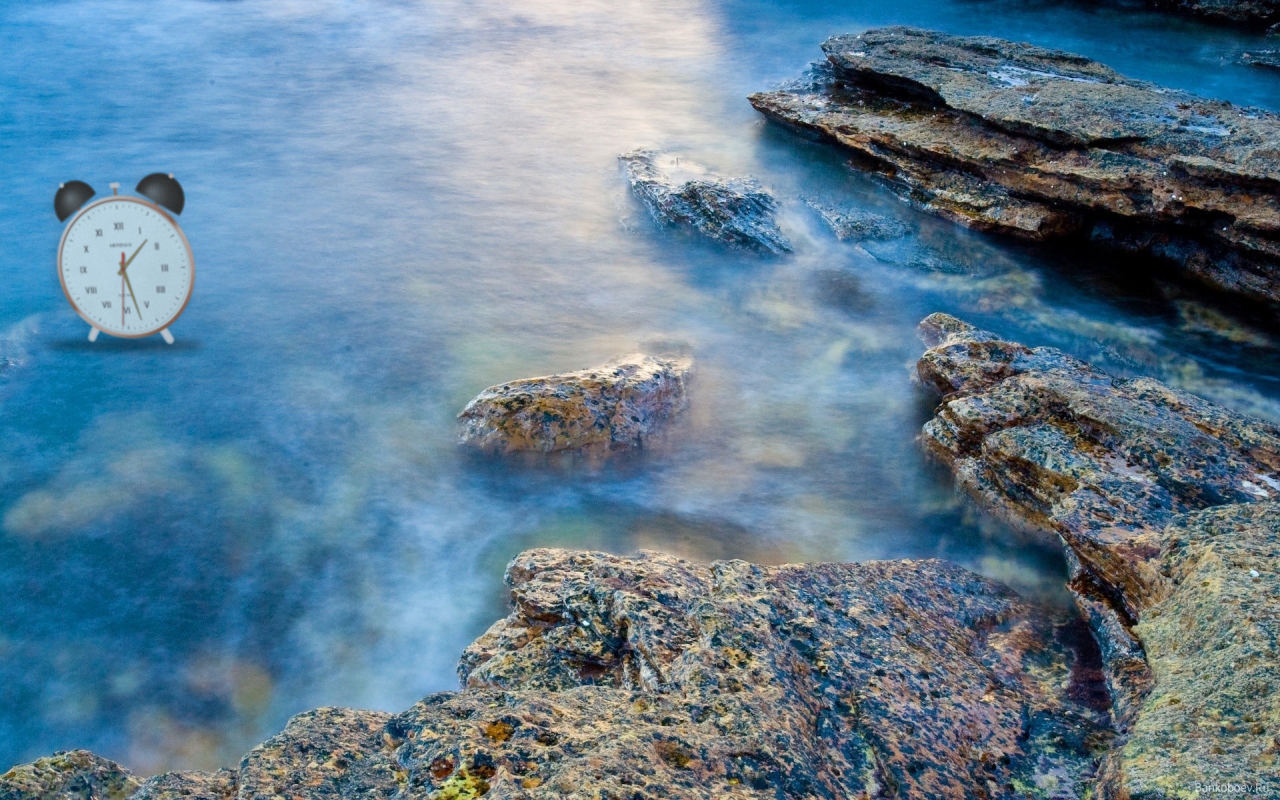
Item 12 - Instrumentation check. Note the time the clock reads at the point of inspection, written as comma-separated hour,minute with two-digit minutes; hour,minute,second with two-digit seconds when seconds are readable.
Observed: 1,27,31
